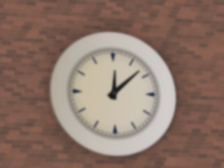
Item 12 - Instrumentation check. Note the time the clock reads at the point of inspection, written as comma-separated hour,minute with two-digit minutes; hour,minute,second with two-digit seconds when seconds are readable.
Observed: 12,08
